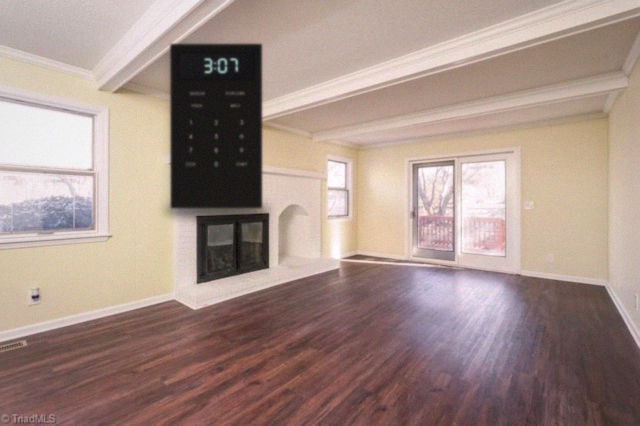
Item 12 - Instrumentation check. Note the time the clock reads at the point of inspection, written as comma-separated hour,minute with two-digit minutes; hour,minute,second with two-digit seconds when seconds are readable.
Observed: 3,07
